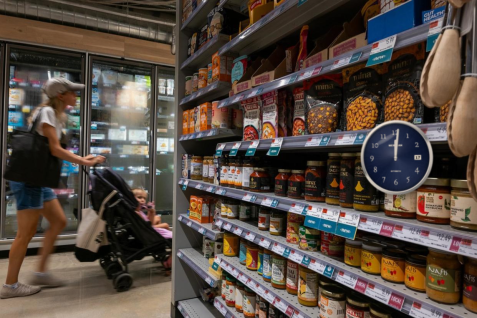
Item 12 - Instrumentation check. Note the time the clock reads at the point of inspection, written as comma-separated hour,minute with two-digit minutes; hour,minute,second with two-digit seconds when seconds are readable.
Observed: 12,01
